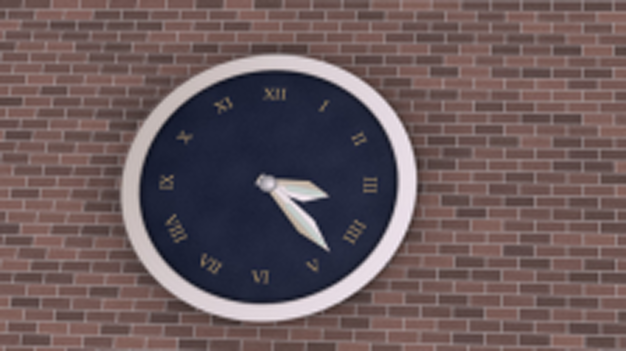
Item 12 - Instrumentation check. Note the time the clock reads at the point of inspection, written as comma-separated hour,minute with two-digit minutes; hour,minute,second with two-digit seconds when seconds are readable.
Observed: 3,23
